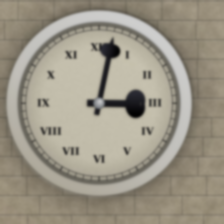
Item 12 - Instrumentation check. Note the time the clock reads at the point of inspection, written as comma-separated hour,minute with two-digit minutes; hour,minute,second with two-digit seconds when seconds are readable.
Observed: 3,02
